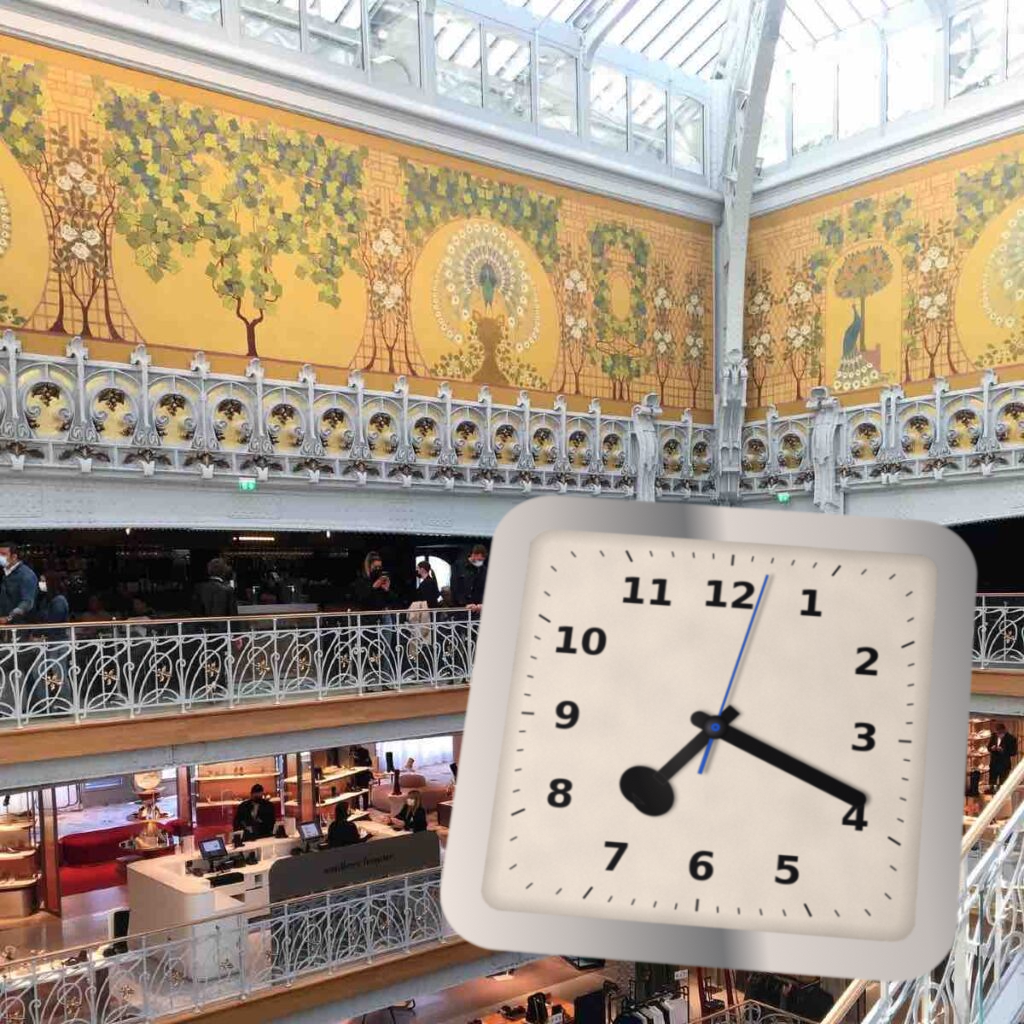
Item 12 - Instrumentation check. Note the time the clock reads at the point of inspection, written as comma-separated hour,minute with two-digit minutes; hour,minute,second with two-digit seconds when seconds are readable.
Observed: 7,19,02
